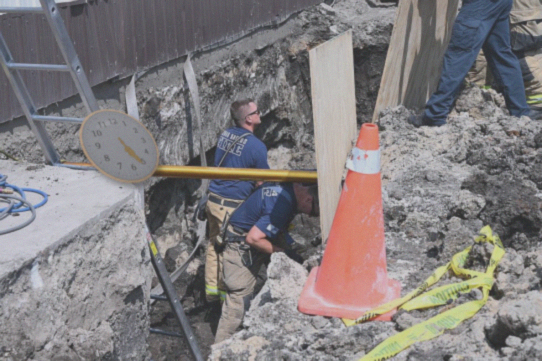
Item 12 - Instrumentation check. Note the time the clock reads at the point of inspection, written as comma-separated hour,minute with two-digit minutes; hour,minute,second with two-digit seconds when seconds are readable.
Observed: 5,26
